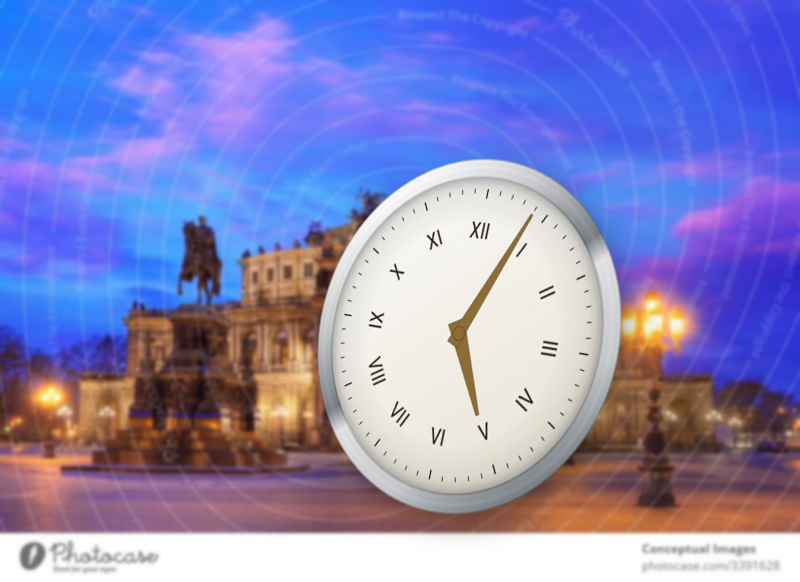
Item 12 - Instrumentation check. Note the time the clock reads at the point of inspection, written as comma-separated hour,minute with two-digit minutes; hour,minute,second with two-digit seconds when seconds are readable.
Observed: 5,04
